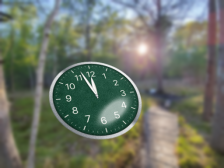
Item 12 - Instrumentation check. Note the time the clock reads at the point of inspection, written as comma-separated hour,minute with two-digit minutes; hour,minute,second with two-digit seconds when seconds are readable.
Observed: 11,57
